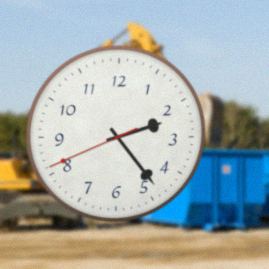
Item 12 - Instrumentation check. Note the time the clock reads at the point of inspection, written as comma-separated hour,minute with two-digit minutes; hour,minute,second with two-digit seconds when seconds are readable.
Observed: 2,23,41
